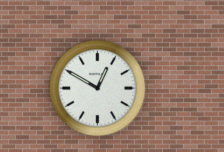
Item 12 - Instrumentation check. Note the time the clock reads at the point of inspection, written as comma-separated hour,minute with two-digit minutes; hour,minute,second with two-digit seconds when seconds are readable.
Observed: 12,50
